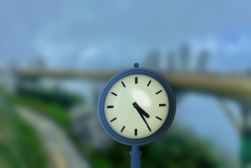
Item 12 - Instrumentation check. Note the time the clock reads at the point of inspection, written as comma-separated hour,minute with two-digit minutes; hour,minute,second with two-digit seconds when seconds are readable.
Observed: 4,25
